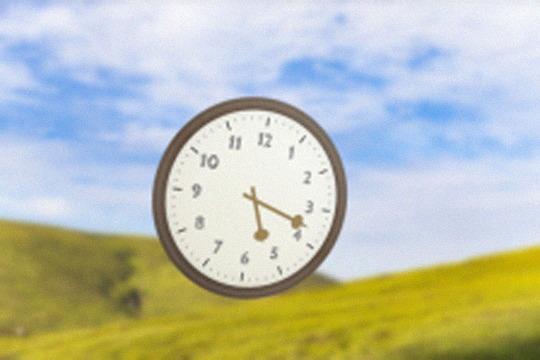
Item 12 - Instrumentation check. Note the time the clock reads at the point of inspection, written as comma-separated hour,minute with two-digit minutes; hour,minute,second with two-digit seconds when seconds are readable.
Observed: 5,18
